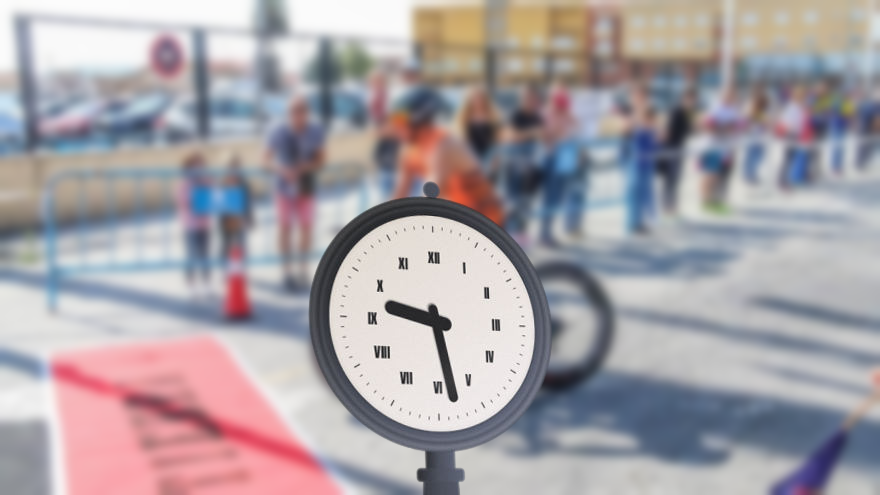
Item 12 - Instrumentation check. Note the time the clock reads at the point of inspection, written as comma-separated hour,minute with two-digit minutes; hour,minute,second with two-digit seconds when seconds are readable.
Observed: 9,28
